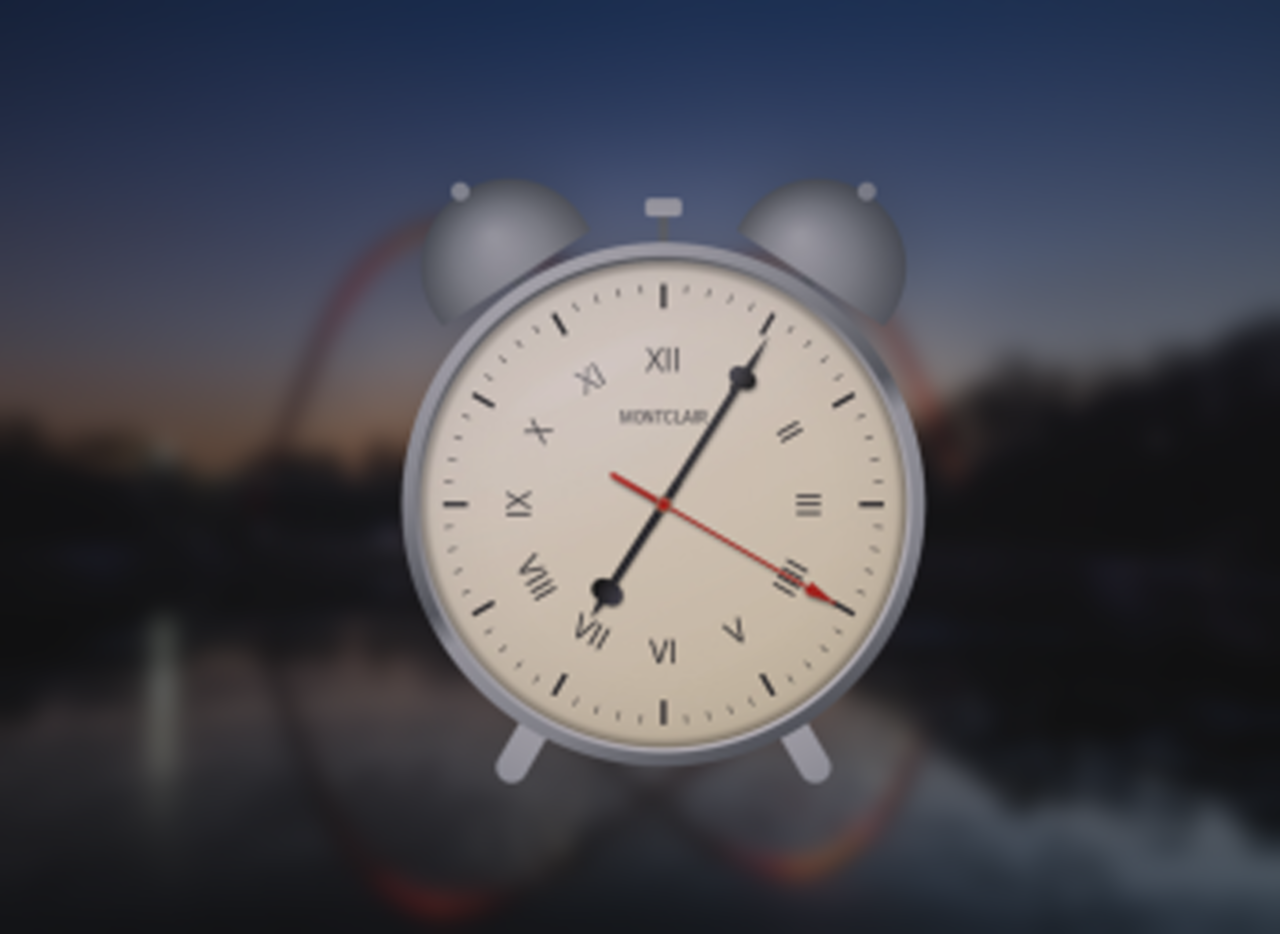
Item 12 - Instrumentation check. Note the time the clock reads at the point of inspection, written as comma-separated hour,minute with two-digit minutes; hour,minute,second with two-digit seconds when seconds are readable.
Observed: 7,05,20
